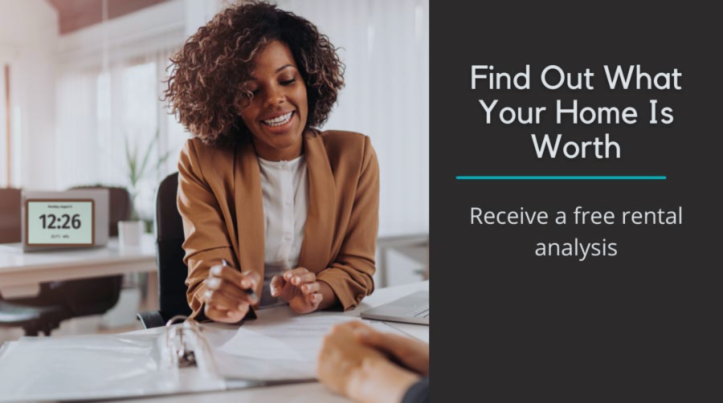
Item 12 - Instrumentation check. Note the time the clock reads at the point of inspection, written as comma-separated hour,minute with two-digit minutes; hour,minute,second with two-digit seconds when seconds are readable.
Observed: 12,26
